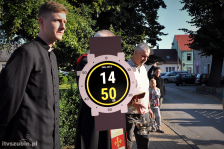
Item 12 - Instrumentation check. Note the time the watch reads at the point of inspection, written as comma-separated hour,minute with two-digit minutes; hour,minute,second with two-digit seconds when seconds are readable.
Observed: 14,50
